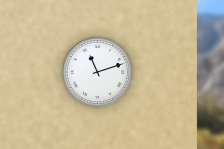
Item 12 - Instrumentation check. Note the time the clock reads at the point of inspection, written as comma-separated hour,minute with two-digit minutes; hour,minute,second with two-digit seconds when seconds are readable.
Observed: 11,12
